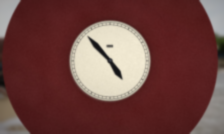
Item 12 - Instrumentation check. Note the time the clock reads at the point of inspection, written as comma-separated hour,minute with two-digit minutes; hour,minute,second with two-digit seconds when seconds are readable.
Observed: 4,53
